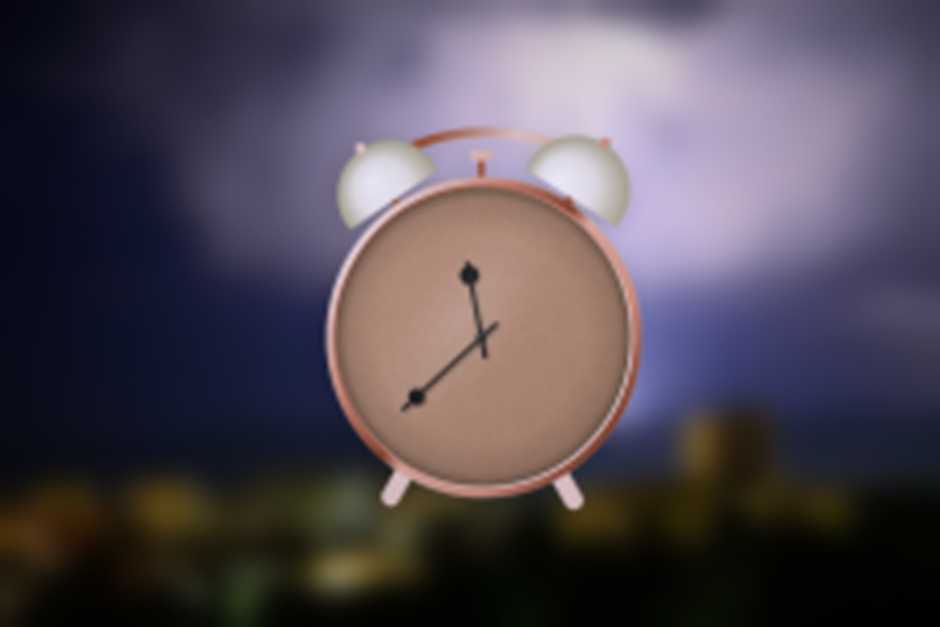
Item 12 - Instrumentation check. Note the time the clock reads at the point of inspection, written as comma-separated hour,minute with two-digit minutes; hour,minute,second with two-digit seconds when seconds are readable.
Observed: 11,38
